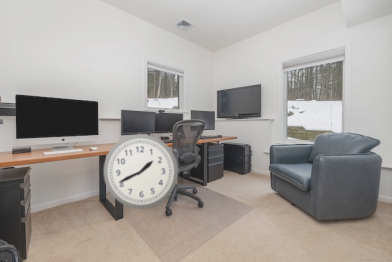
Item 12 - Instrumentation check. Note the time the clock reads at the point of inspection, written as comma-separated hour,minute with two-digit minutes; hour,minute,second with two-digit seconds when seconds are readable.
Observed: 1,41
